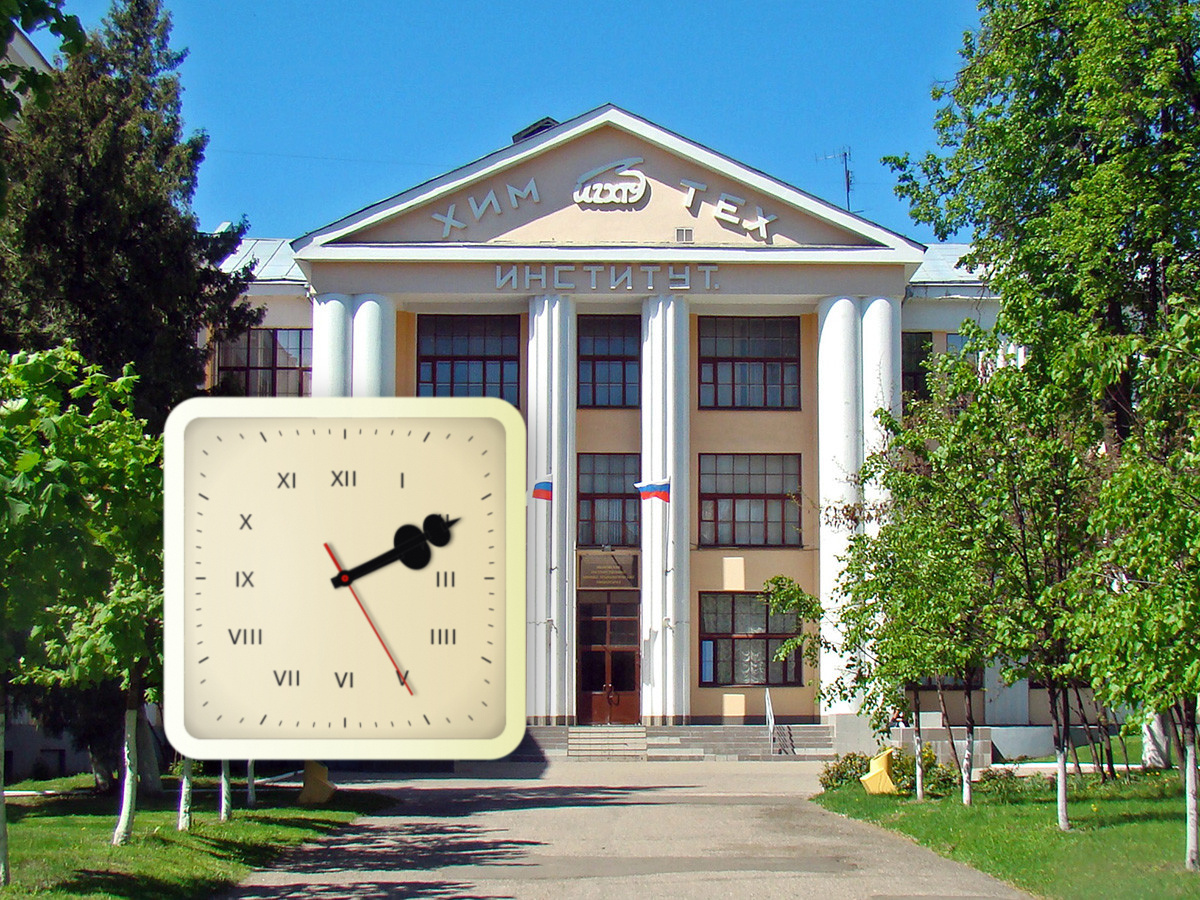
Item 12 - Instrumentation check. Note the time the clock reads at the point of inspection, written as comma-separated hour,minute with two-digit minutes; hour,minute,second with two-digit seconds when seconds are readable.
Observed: 2,10,25
